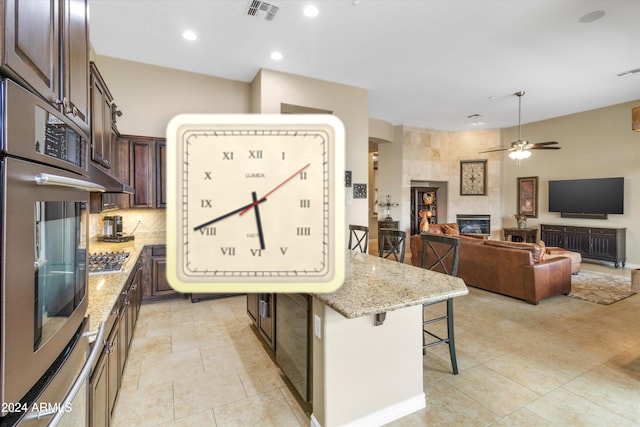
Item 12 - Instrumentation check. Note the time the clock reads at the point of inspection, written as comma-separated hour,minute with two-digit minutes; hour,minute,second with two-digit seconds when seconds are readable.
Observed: 5,41,09
